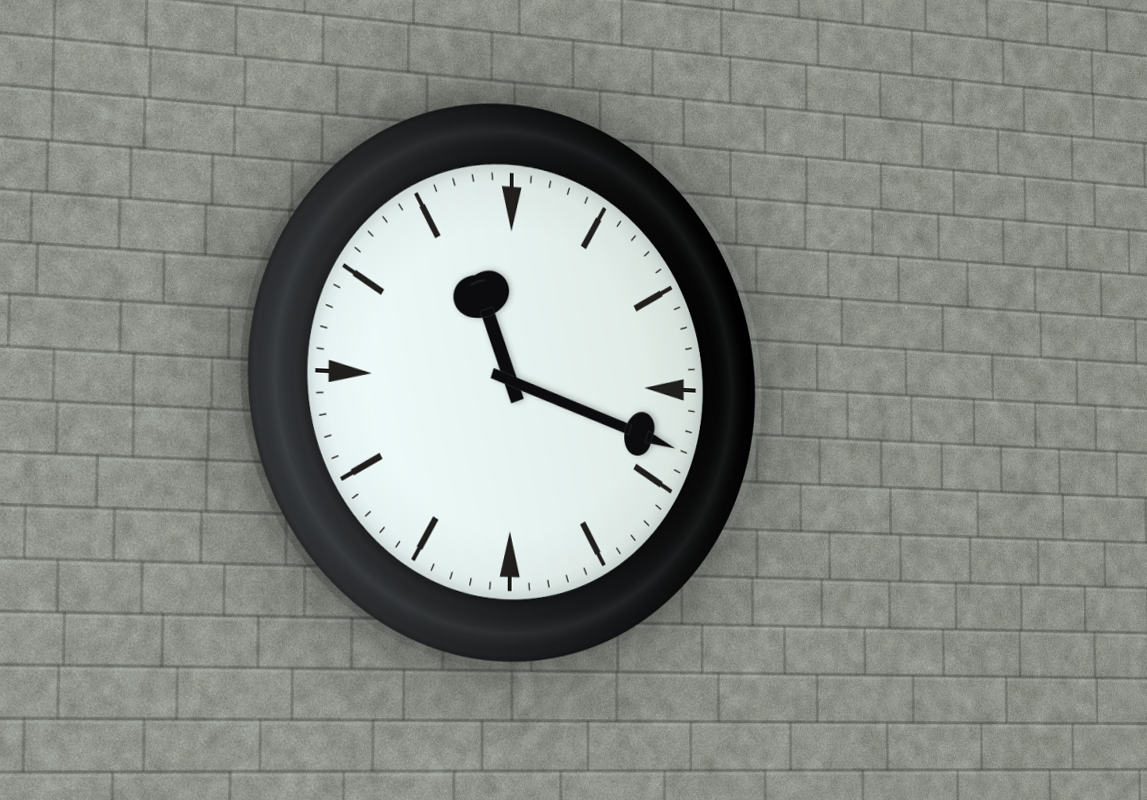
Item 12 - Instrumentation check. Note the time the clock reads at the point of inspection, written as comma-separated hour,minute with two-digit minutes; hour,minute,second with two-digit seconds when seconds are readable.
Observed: 11,18
